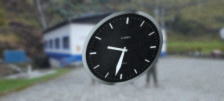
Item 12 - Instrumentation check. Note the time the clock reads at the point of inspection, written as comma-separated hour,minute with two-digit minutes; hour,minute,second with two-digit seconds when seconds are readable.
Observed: 9,32
